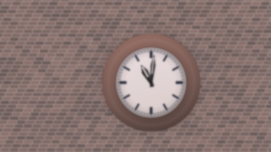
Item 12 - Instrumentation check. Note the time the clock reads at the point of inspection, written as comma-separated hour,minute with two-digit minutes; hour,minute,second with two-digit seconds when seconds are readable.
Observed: 11,01
